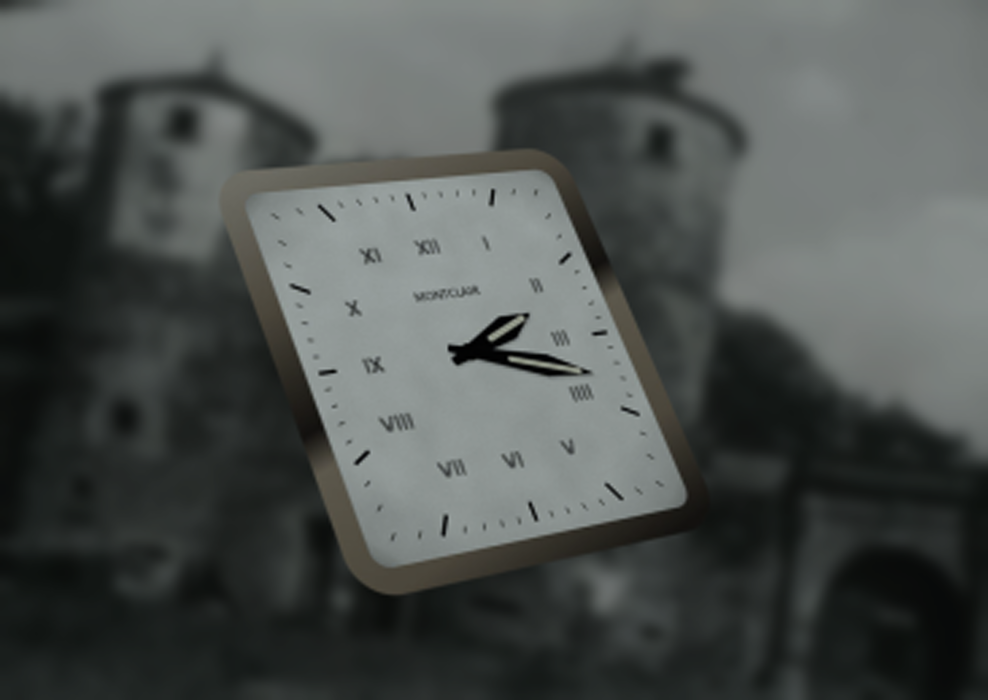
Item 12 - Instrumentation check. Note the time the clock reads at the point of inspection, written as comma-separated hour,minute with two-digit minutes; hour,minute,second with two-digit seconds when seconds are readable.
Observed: 2,18
